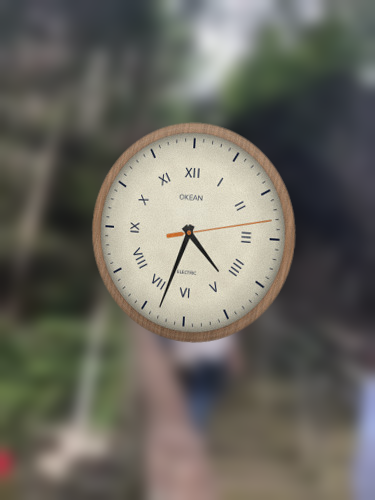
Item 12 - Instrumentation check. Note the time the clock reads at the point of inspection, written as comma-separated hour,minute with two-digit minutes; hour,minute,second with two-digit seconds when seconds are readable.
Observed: 4,33,13
